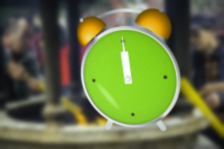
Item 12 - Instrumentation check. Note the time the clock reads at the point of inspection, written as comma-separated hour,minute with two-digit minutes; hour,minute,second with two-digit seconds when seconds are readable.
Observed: 12,00
